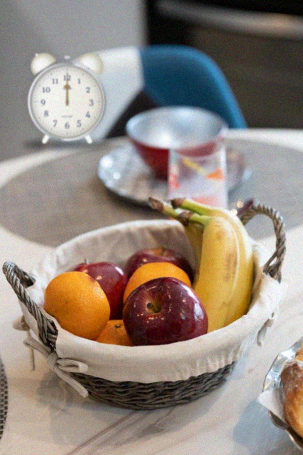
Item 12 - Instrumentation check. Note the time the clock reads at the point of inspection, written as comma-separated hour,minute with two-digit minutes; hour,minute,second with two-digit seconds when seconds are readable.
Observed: 12,00
